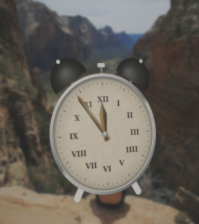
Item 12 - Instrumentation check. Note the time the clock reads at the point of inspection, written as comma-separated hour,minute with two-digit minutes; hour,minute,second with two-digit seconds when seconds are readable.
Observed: 11,54
